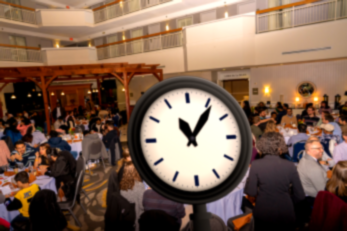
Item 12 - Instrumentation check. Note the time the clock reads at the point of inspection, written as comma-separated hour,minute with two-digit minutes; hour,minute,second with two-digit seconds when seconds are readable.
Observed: 11,06
